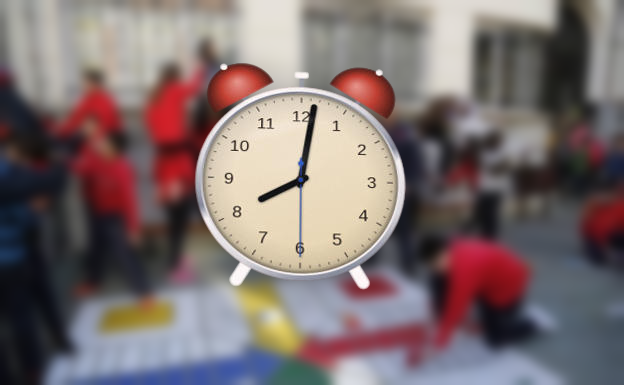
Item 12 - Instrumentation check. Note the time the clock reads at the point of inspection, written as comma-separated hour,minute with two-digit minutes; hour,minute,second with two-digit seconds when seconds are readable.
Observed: 8,01,30
